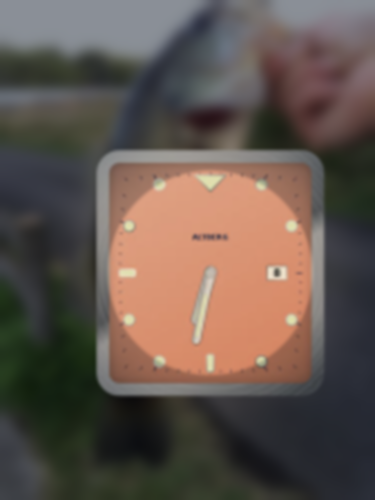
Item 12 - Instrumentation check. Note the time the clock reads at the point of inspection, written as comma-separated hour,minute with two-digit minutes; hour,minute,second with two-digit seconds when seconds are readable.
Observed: 6,32
